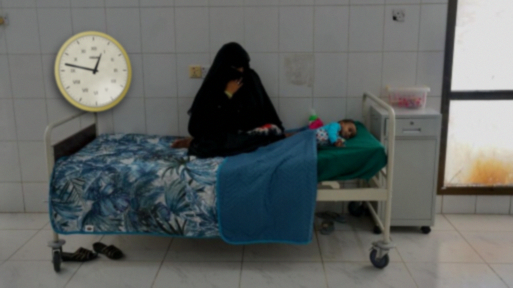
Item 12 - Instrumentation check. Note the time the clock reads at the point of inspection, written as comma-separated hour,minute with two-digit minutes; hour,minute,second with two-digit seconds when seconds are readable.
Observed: 12,47
